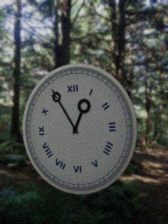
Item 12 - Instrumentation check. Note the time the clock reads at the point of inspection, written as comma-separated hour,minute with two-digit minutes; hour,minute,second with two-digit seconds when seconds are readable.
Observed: 12,55
